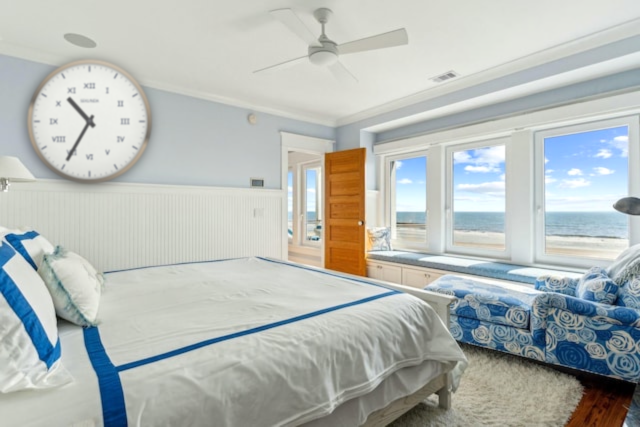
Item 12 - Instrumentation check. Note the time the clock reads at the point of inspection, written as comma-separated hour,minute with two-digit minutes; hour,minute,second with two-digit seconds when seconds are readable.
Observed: 10,35
